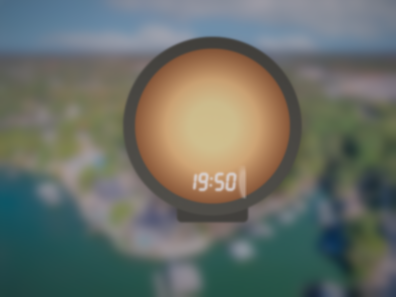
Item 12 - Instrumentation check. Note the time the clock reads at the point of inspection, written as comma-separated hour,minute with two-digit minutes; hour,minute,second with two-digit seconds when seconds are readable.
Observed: 19,50
